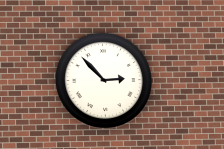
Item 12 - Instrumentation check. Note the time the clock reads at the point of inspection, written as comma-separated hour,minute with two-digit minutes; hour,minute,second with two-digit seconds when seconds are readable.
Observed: 2,53
